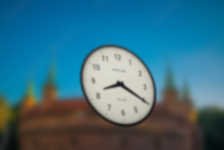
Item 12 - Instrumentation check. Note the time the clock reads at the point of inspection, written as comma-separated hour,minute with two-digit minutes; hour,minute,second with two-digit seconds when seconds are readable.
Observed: 8,20
